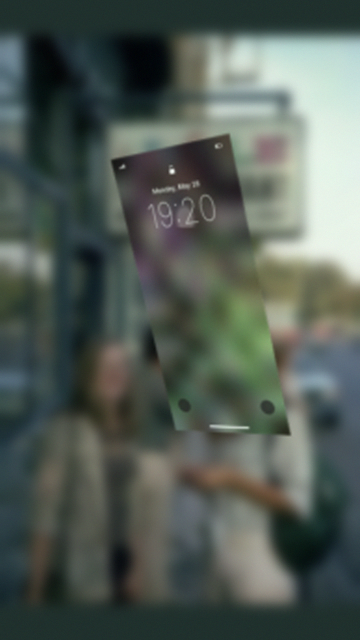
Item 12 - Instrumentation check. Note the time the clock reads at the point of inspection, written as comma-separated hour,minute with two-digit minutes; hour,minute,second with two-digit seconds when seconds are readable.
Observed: 19,20
